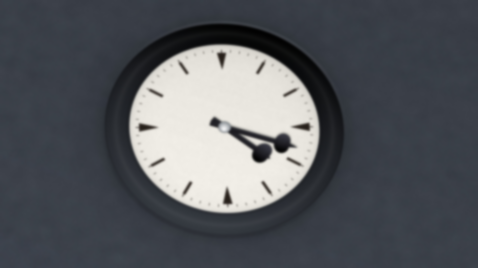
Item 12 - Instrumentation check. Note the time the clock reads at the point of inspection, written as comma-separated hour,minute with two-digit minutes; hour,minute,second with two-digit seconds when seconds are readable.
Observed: 4,18
